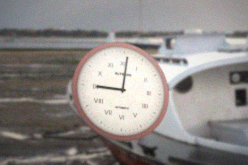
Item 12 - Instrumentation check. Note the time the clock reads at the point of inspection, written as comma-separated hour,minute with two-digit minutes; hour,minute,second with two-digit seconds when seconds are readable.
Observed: 9,01
